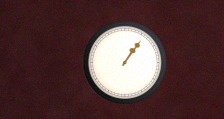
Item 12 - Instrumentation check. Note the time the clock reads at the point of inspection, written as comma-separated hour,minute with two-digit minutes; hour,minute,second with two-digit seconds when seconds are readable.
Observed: 1,06
